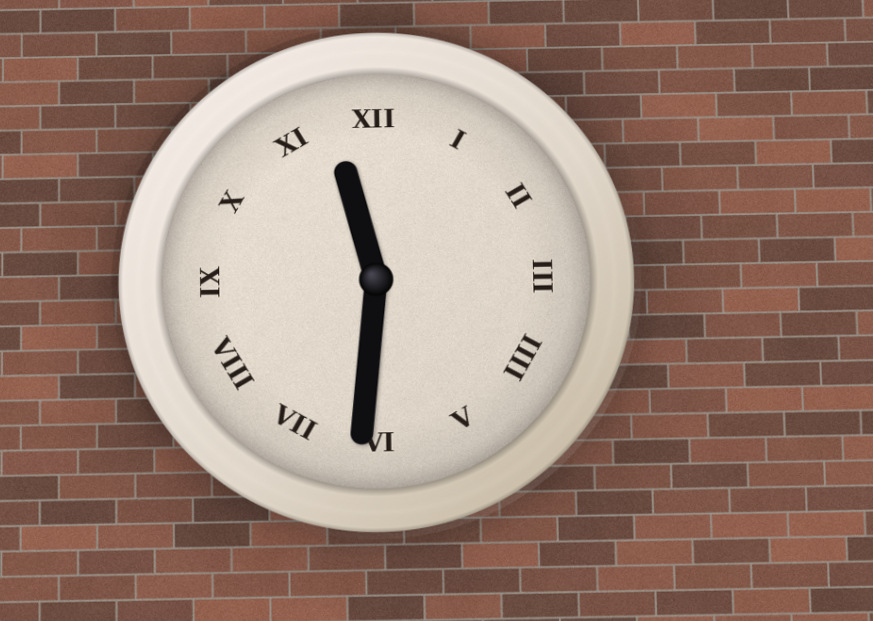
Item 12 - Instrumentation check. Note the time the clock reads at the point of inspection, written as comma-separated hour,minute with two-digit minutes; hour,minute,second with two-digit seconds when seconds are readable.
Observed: 11,31
